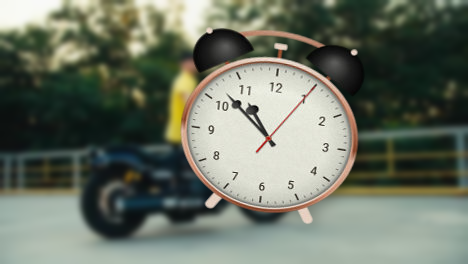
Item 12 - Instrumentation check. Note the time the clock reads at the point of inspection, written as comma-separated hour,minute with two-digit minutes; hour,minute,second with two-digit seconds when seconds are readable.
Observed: 10,52,05
